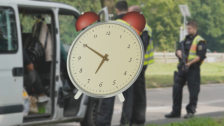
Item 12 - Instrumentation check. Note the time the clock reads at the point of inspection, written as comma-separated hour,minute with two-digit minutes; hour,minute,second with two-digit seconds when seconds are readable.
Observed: 6,50
